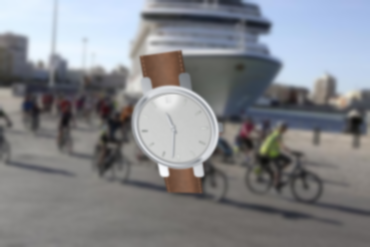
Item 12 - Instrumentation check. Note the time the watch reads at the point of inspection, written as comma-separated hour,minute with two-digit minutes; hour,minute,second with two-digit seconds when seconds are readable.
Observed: 11,32
